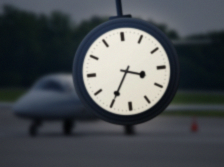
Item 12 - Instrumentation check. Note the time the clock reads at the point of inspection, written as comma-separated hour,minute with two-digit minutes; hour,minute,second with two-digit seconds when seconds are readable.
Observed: 3,35
